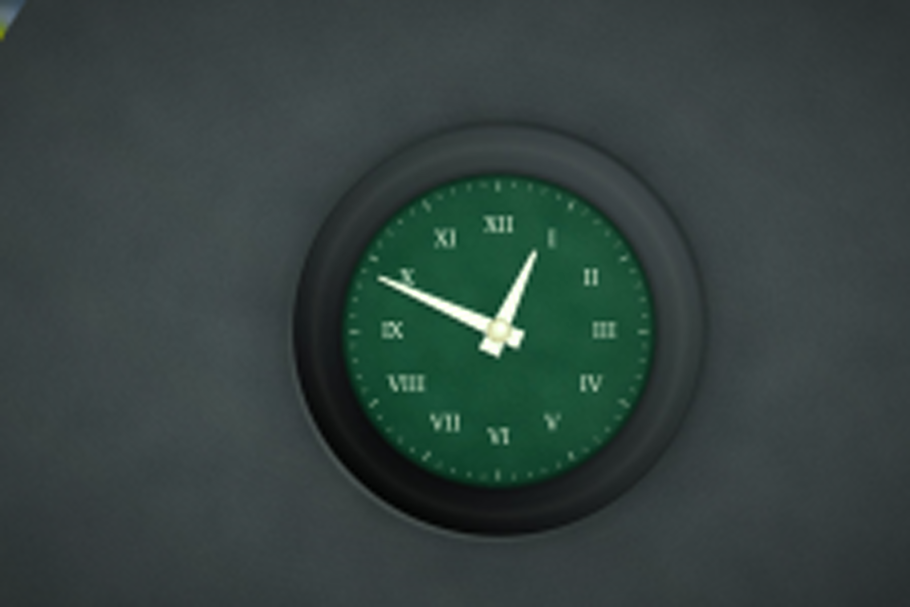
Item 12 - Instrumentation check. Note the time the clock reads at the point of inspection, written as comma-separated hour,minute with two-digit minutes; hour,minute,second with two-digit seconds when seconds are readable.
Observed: 12,49
